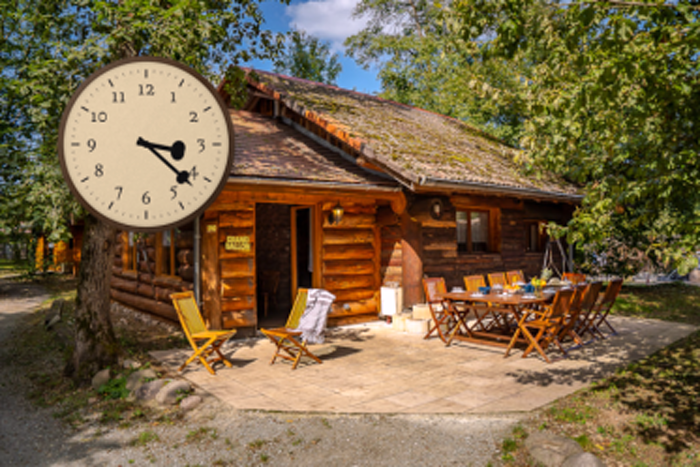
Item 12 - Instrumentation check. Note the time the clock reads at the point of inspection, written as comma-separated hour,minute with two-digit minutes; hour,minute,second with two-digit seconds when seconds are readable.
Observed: 3,22
